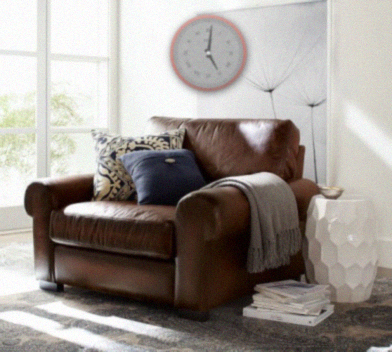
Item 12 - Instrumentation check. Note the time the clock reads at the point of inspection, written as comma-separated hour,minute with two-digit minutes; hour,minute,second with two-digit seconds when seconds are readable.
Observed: 5,01
